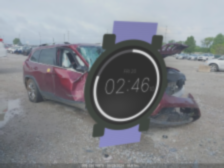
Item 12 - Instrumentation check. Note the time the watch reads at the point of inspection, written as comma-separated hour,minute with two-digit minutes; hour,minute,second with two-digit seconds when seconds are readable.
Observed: 2,46
